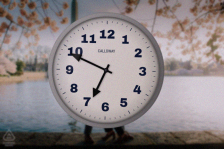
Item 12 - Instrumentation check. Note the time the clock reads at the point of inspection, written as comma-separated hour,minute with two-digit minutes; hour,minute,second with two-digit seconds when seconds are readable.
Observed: 6,49
